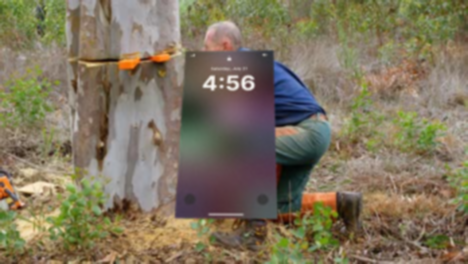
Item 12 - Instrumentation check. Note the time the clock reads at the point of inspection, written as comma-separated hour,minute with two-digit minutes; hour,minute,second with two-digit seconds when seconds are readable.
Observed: 4,56
